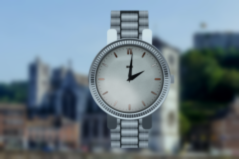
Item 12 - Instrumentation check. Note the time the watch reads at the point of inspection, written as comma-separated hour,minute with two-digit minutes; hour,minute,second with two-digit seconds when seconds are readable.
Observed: 2,01
